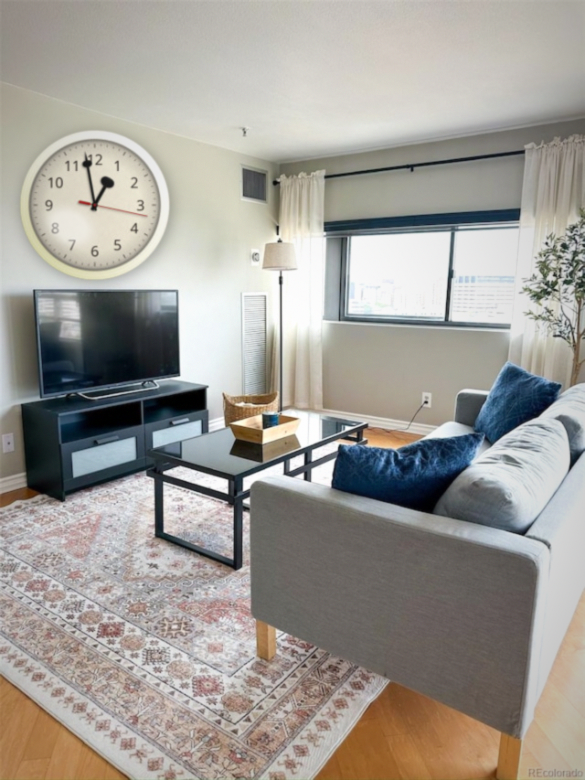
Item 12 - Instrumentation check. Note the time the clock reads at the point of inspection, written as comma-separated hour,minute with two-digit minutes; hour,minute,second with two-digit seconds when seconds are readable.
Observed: 12,58,17
